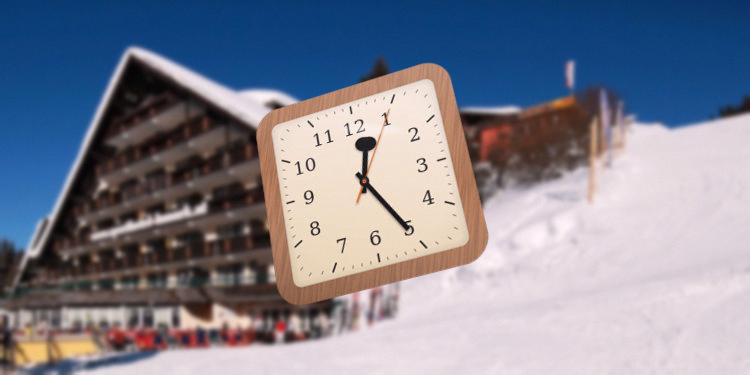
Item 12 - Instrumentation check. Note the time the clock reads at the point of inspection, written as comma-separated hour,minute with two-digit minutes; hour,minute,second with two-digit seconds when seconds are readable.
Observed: 12,25,05
